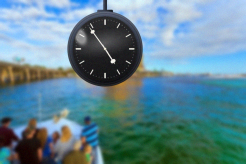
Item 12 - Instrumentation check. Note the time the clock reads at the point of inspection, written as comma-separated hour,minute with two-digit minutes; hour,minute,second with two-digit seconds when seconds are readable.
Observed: 4,54
